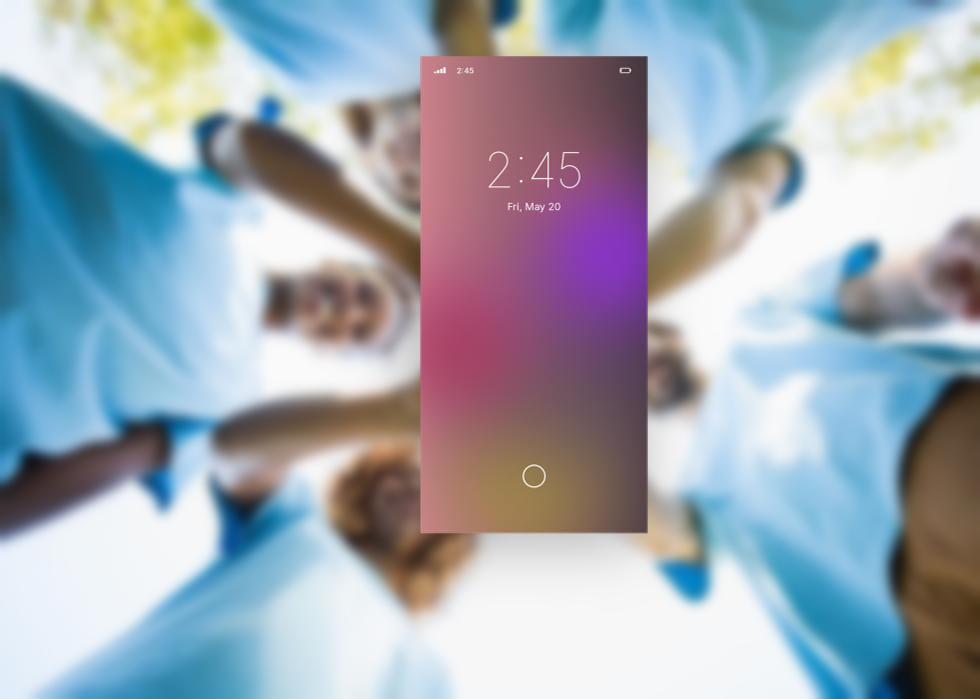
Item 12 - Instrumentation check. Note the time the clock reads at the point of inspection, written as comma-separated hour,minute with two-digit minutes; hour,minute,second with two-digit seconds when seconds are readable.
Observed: 2,45
